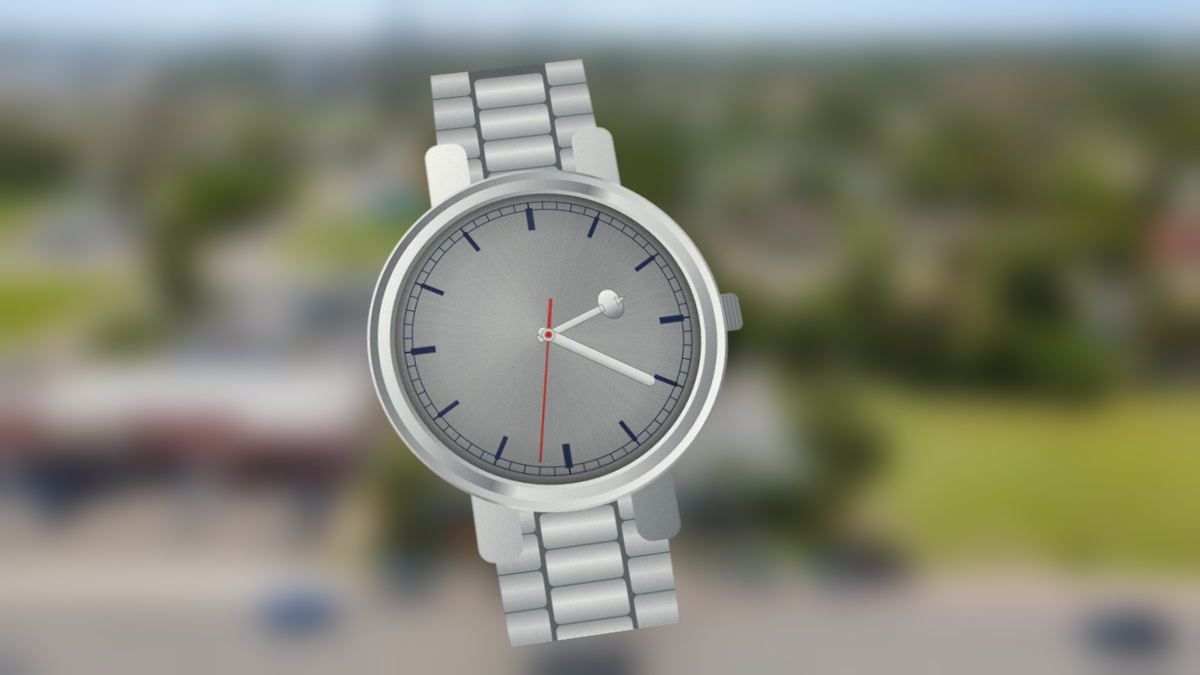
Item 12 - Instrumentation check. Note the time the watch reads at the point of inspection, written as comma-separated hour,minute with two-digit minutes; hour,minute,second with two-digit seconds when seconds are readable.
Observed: 2,20,32
